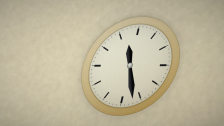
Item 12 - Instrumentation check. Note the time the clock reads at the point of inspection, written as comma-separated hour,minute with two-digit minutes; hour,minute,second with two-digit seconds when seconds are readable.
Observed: 11,27
